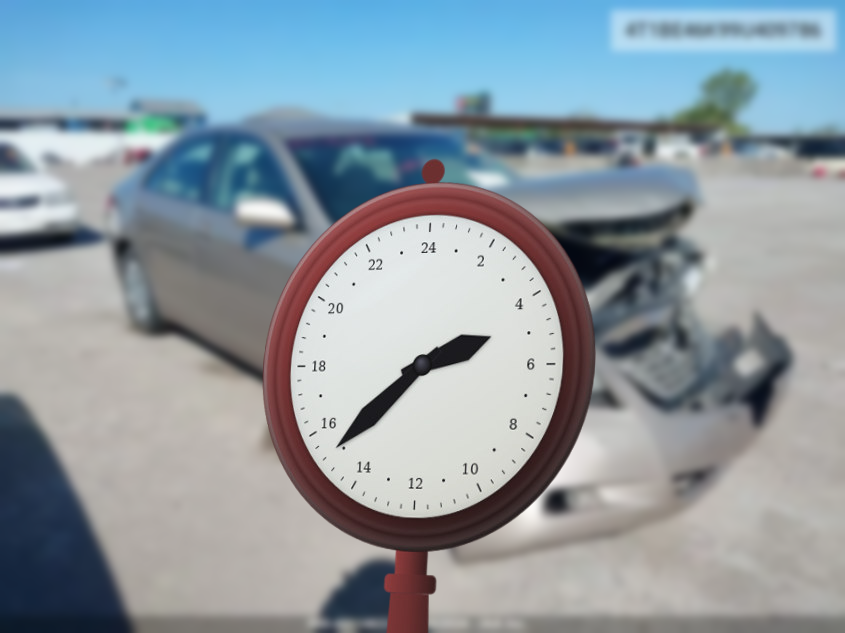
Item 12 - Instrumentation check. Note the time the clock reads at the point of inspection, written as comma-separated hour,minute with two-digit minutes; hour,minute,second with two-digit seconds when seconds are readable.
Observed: 4,38
